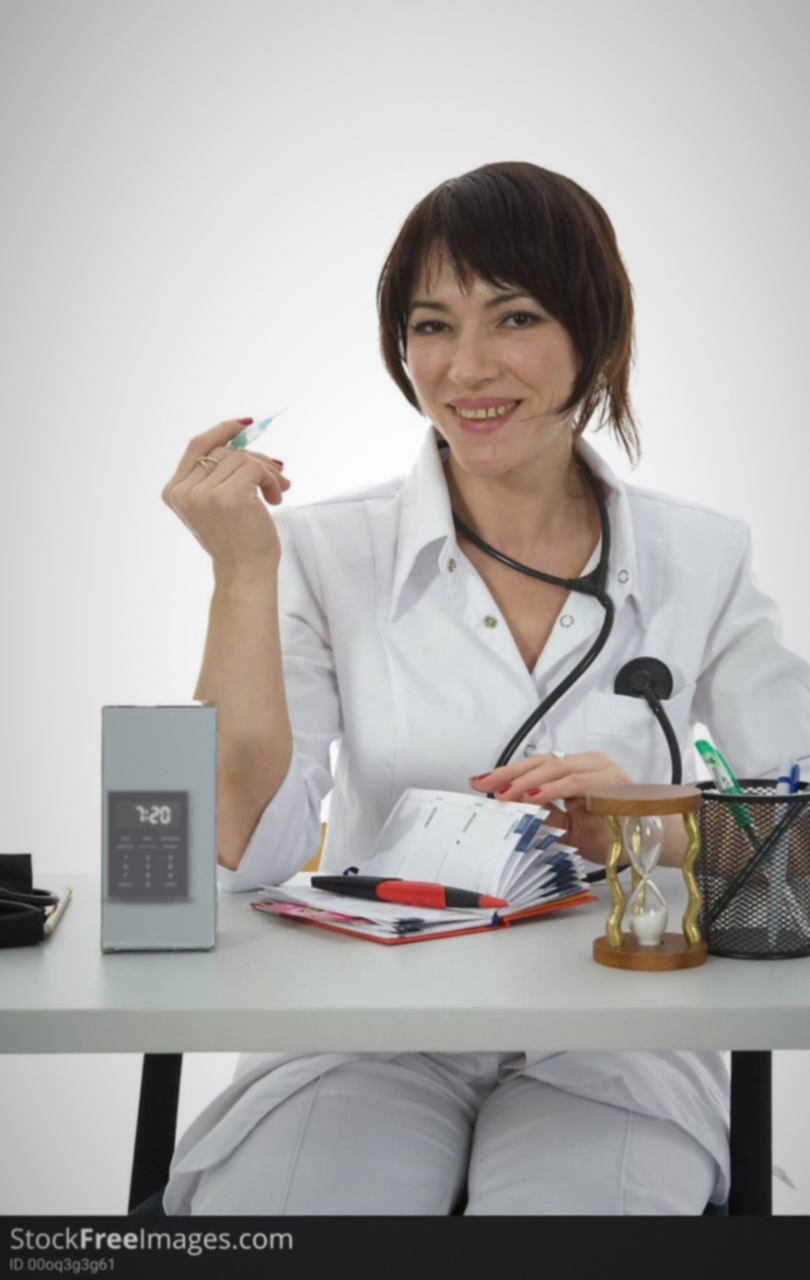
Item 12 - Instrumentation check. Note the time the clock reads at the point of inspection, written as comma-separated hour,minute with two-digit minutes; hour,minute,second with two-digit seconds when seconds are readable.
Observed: 7,20
